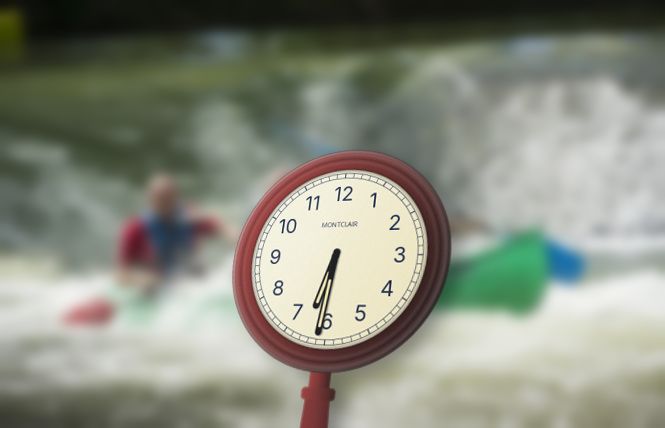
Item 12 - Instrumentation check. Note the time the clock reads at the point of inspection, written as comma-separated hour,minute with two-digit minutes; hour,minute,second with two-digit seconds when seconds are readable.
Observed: 6,31
